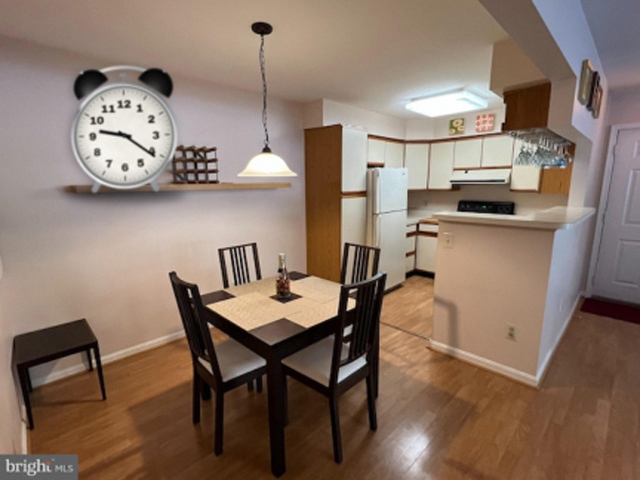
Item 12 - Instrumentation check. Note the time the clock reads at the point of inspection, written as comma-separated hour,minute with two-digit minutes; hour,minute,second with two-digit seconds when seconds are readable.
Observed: 9,21
